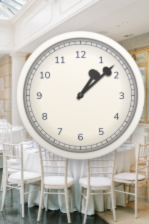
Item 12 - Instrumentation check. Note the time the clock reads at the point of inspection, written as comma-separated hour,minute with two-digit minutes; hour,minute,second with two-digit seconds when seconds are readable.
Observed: 1,08
